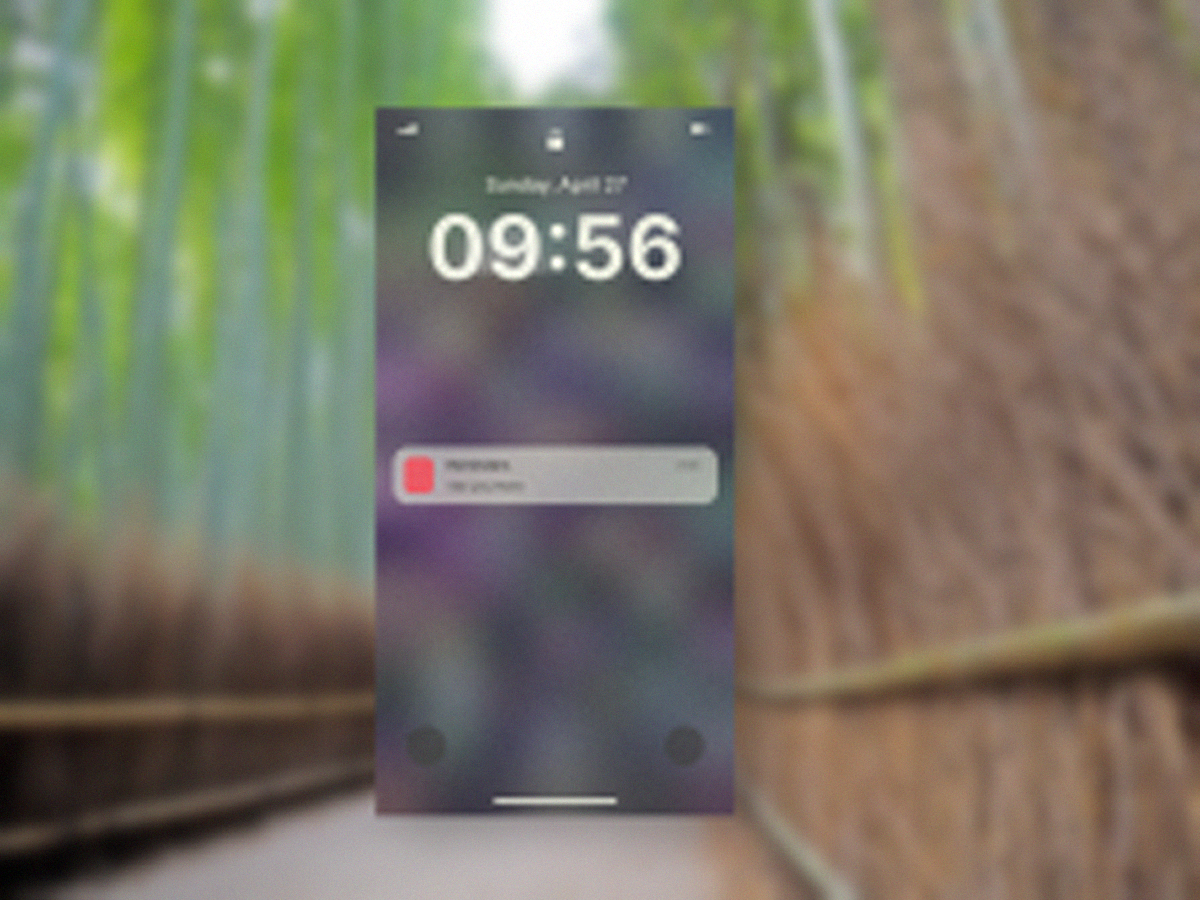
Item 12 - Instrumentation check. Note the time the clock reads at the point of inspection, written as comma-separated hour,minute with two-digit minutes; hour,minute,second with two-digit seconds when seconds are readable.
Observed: 9,56
